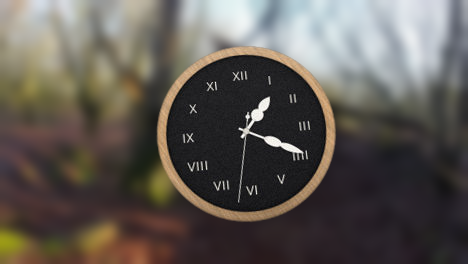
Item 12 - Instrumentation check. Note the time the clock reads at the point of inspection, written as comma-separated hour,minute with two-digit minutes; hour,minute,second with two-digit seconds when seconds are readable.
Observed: 1,19,32
